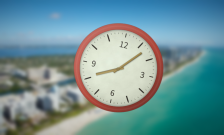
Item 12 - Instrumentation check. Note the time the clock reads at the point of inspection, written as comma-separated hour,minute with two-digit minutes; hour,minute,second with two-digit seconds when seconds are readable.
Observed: 8,07
